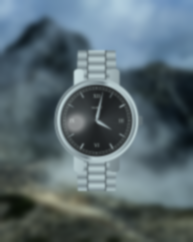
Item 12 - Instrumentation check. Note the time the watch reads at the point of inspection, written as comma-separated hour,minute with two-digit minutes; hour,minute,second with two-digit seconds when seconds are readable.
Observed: 4,02
